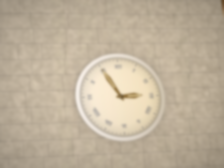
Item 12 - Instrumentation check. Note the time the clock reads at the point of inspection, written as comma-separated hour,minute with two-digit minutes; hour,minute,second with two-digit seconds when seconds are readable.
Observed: 2,55
